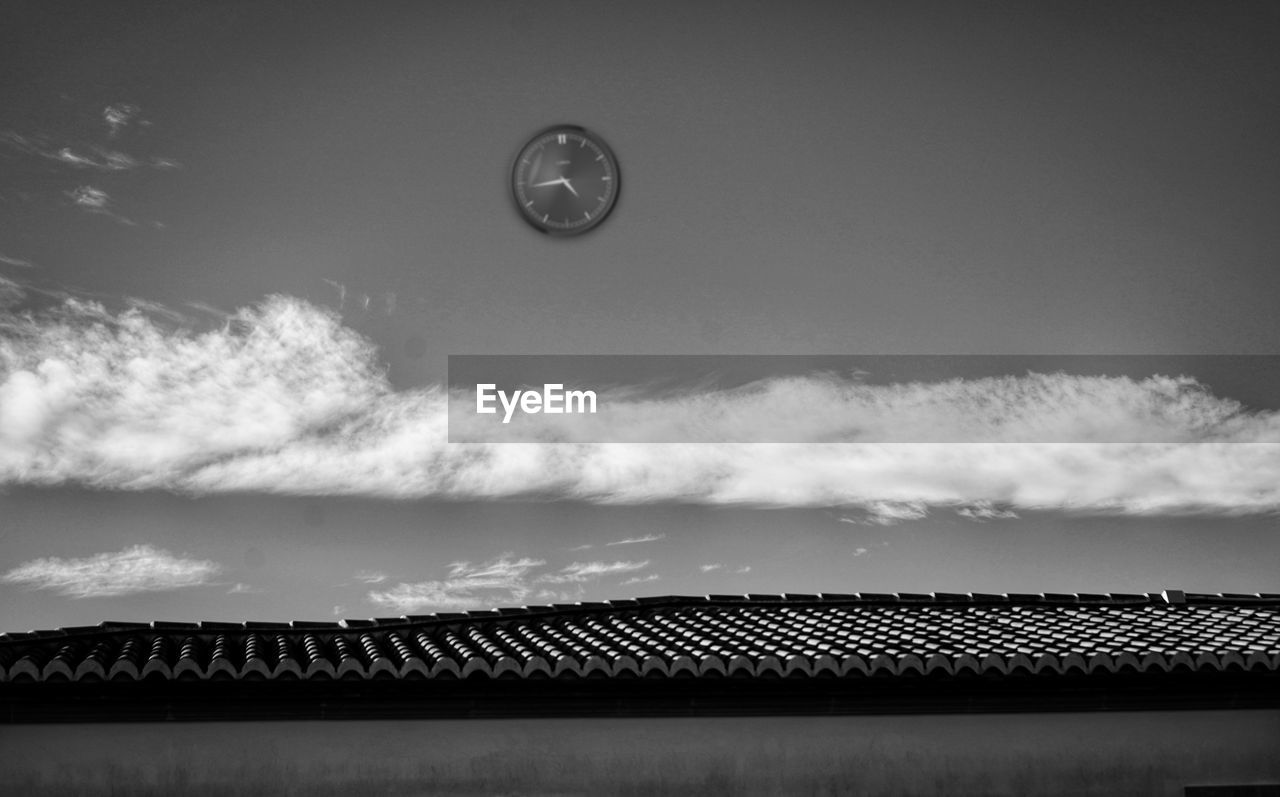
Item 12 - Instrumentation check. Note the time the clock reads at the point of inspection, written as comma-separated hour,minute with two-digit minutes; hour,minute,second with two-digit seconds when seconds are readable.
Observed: 4,44
